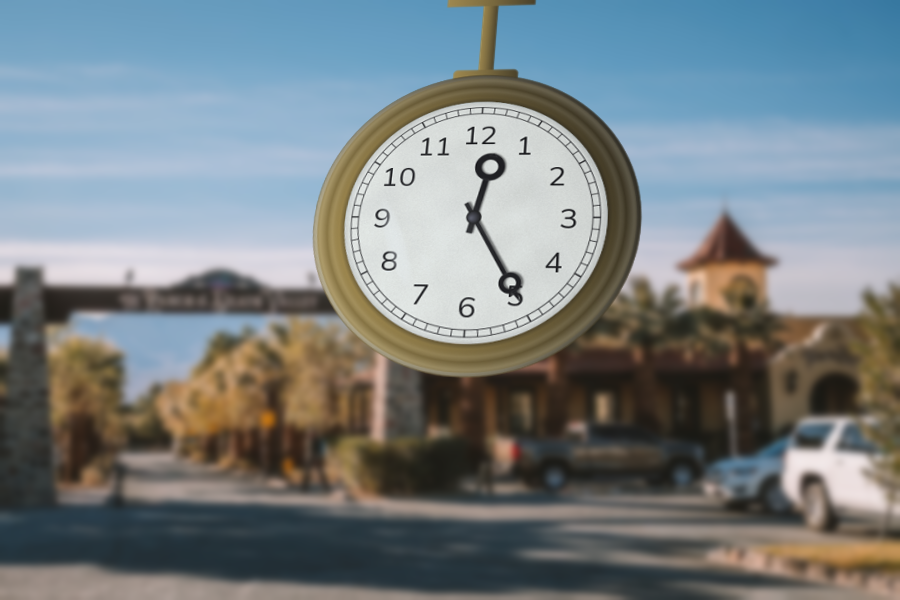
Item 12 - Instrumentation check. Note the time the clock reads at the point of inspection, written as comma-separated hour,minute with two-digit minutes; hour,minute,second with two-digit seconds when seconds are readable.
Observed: 12,25
